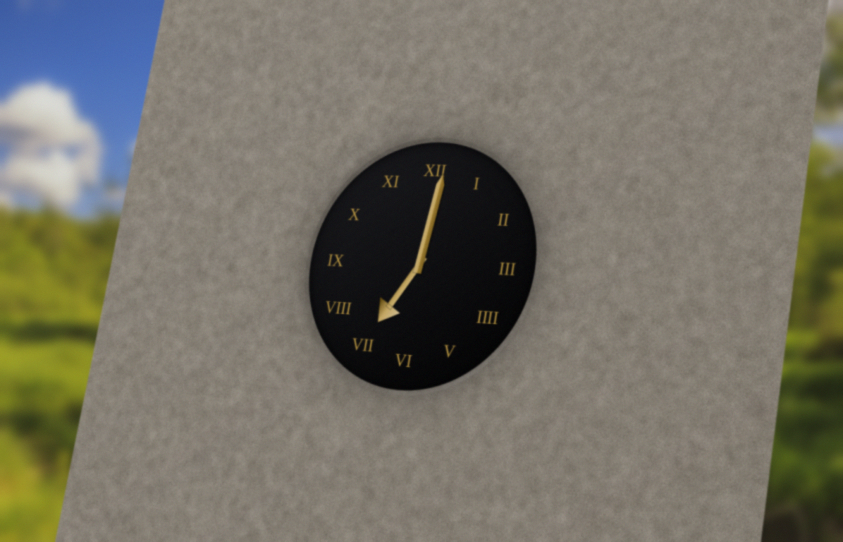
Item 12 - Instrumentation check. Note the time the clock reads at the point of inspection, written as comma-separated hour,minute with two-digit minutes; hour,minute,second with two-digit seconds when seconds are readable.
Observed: 7,01
